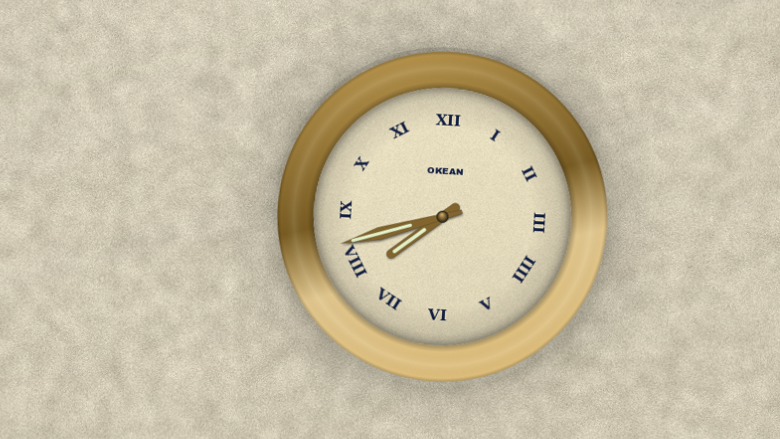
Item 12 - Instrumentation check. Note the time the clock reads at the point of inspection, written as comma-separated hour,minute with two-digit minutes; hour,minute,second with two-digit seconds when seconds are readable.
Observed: 7,42
